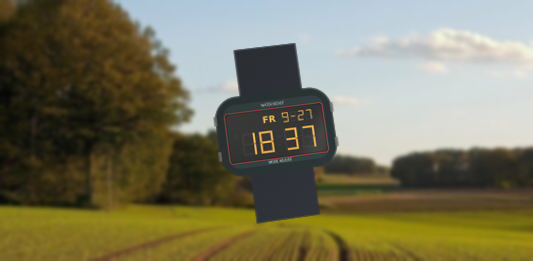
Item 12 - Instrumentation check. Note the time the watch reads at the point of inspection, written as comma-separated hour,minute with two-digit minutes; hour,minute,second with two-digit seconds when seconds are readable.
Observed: 18,37
